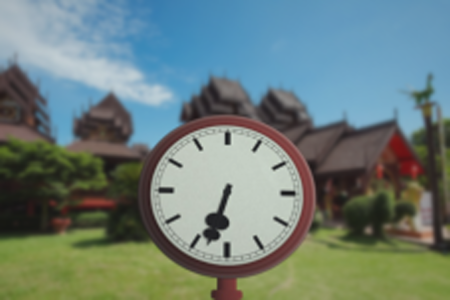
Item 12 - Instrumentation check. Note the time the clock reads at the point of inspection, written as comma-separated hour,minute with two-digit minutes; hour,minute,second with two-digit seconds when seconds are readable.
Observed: 6,33
